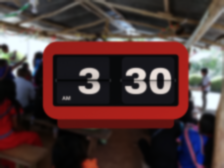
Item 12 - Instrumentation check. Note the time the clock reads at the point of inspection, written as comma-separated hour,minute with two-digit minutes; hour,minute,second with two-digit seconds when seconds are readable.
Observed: 3,30
